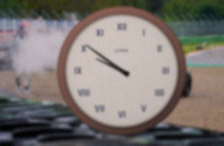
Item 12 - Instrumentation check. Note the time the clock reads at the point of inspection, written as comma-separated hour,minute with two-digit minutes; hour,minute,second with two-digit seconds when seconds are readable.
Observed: 9,51
